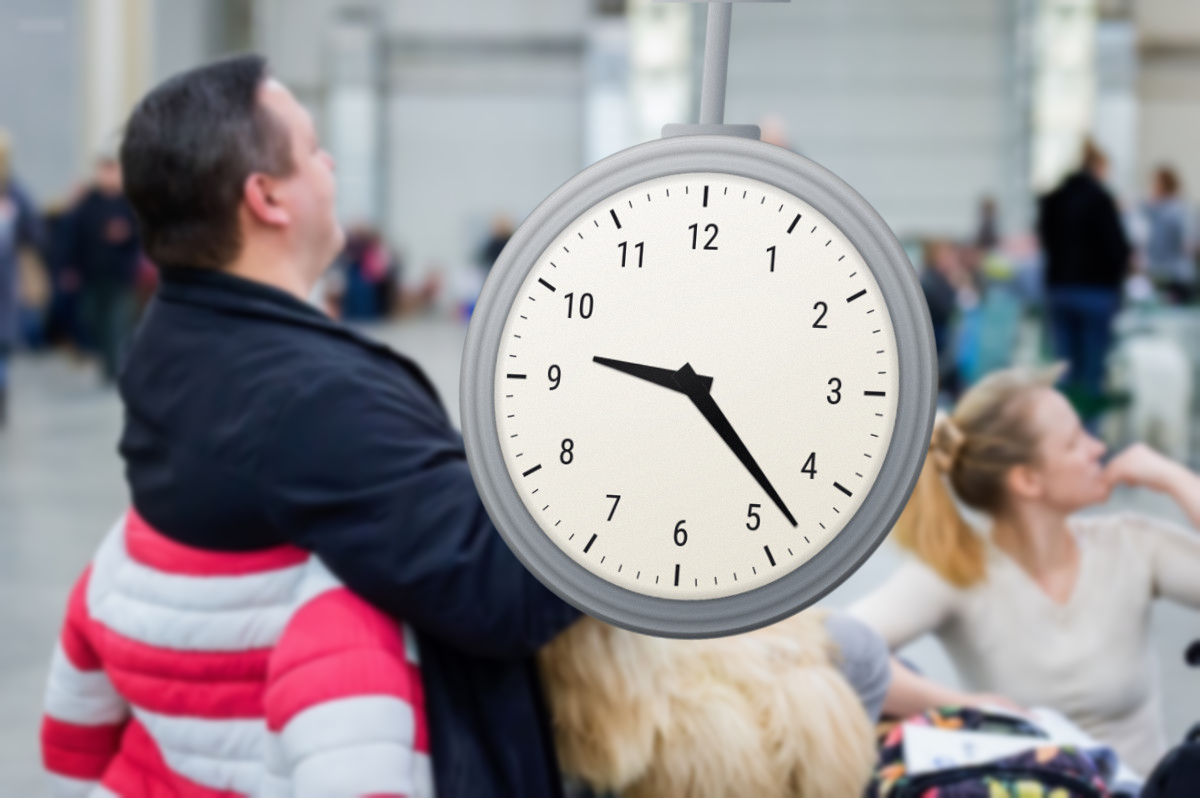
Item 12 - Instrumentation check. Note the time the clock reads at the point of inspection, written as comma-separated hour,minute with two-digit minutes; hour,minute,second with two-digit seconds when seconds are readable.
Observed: 9,23
